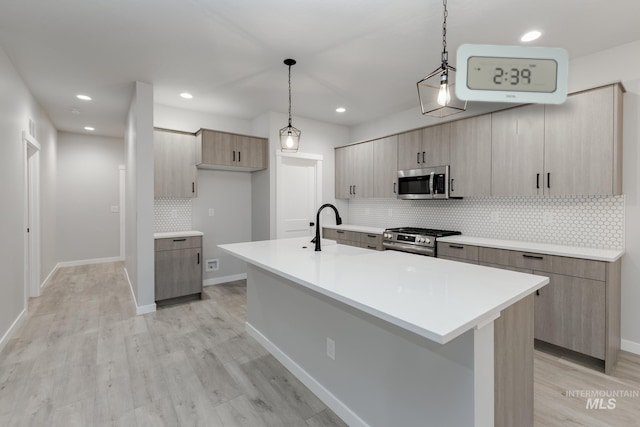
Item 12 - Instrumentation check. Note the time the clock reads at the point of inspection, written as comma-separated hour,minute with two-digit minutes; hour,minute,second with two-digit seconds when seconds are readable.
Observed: 2,39
